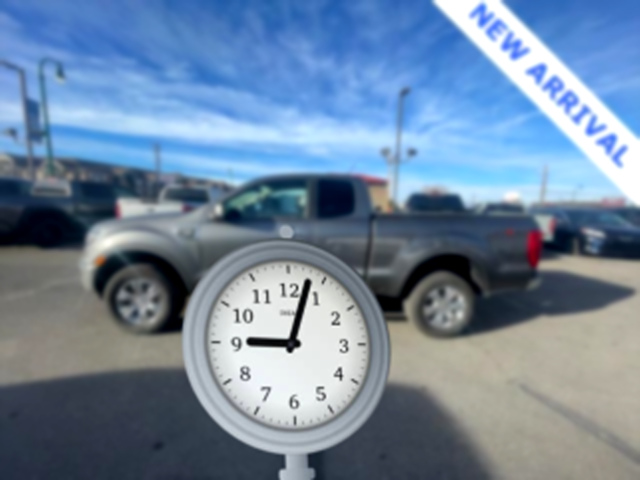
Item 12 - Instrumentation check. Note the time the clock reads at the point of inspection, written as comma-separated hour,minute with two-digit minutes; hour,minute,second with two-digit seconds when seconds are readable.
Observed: 9,03
